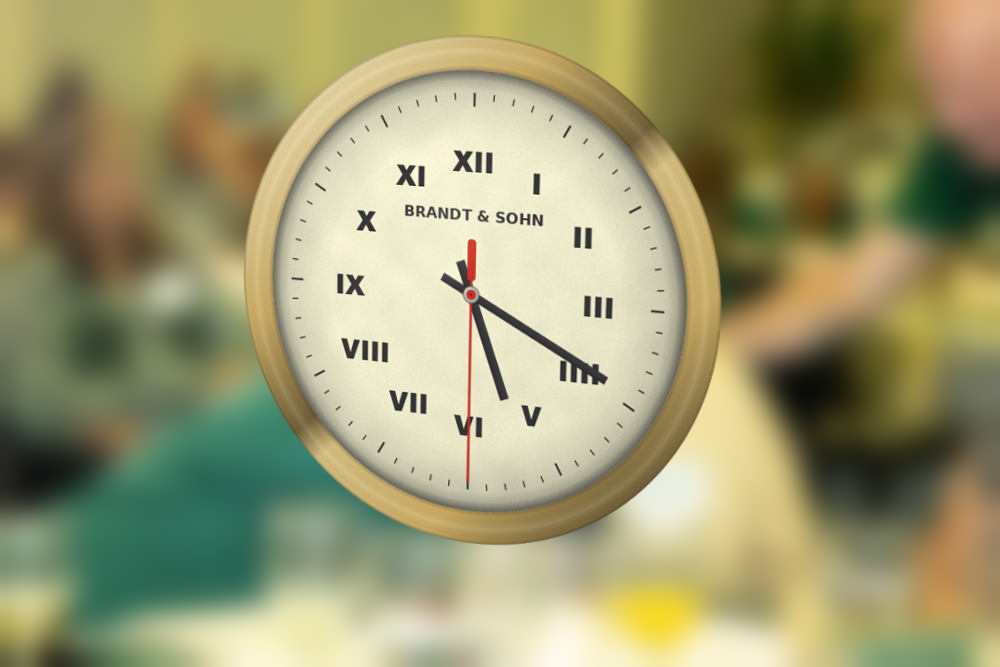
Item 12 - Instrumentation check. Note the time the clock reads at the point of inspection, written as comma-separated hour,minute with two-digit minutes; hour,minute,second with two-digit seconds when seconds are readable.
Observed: 5,19,30
